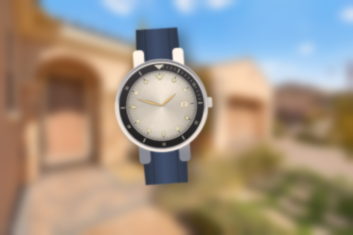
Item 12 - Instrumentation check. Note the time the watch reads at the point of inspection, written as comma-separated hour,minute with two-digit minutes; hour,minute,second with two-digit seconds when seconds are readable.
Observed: 1,48
